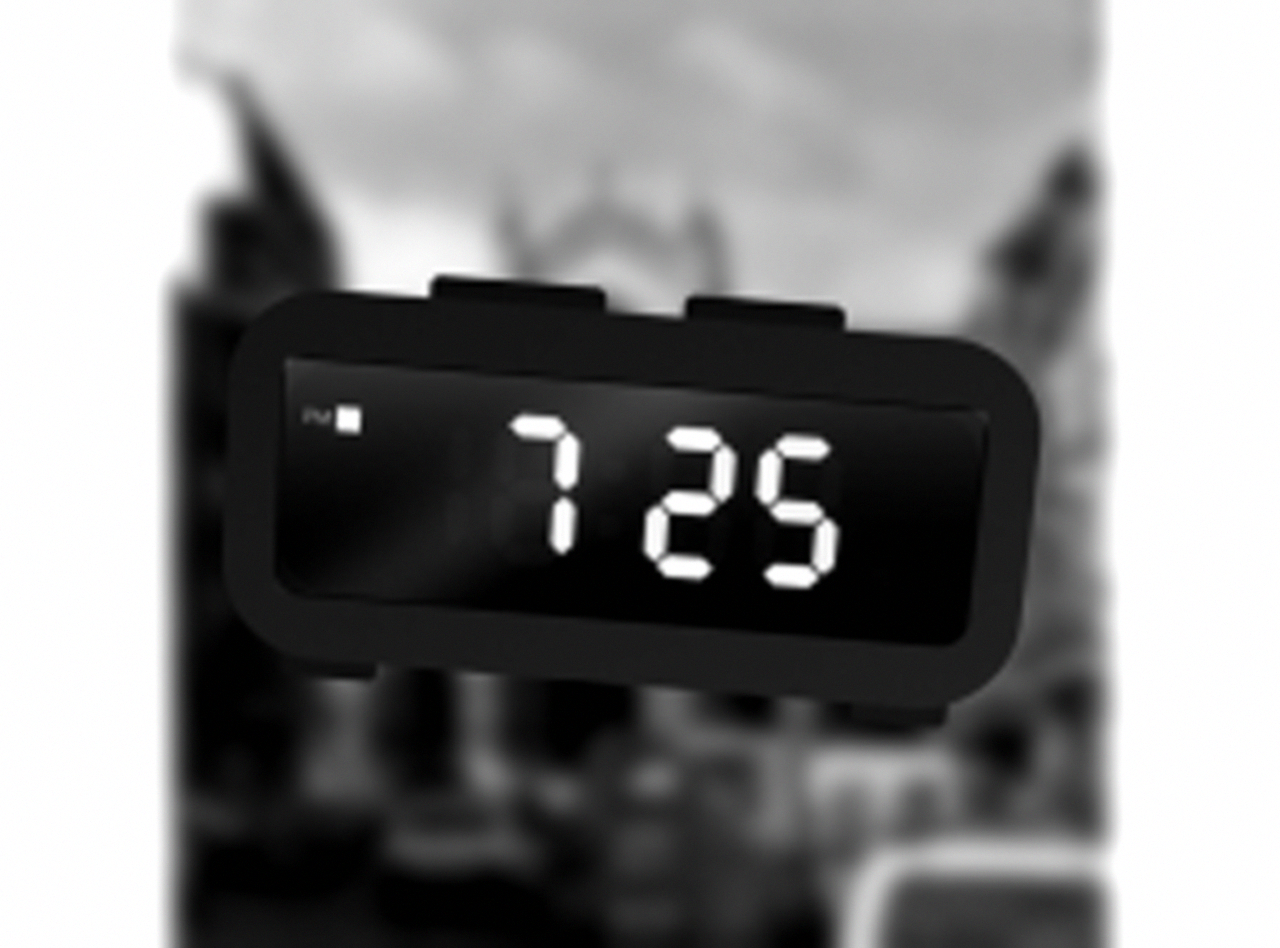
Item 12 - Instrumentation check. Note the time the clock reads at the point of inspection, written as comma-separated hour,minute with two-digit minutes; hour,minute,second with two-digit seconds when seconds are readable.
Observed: 7,25
